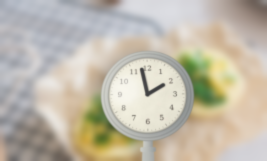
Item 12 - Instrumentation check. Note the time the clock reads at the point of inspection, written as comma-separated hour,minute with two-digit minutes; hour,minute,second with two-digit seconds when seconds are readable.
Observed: 1,58
